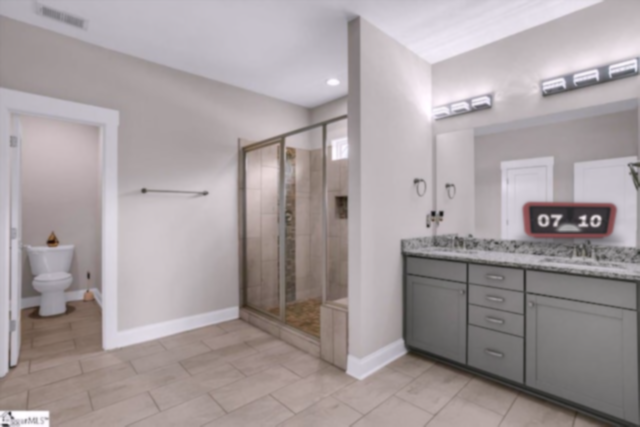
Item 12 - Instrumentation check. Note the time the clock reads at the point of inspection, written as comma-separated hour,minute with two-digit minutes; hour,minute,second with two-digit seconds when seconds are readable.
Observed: 7,10
